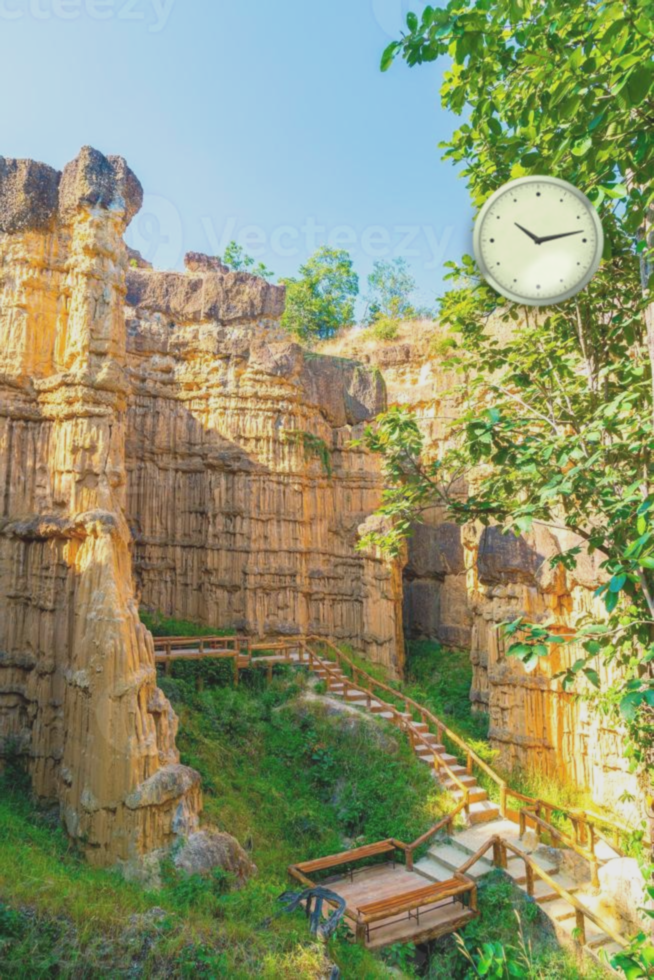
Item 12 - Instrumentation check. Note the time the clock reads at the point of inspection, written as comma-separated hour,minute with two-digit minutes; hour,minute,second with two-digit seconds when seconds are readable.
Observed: 10,13
